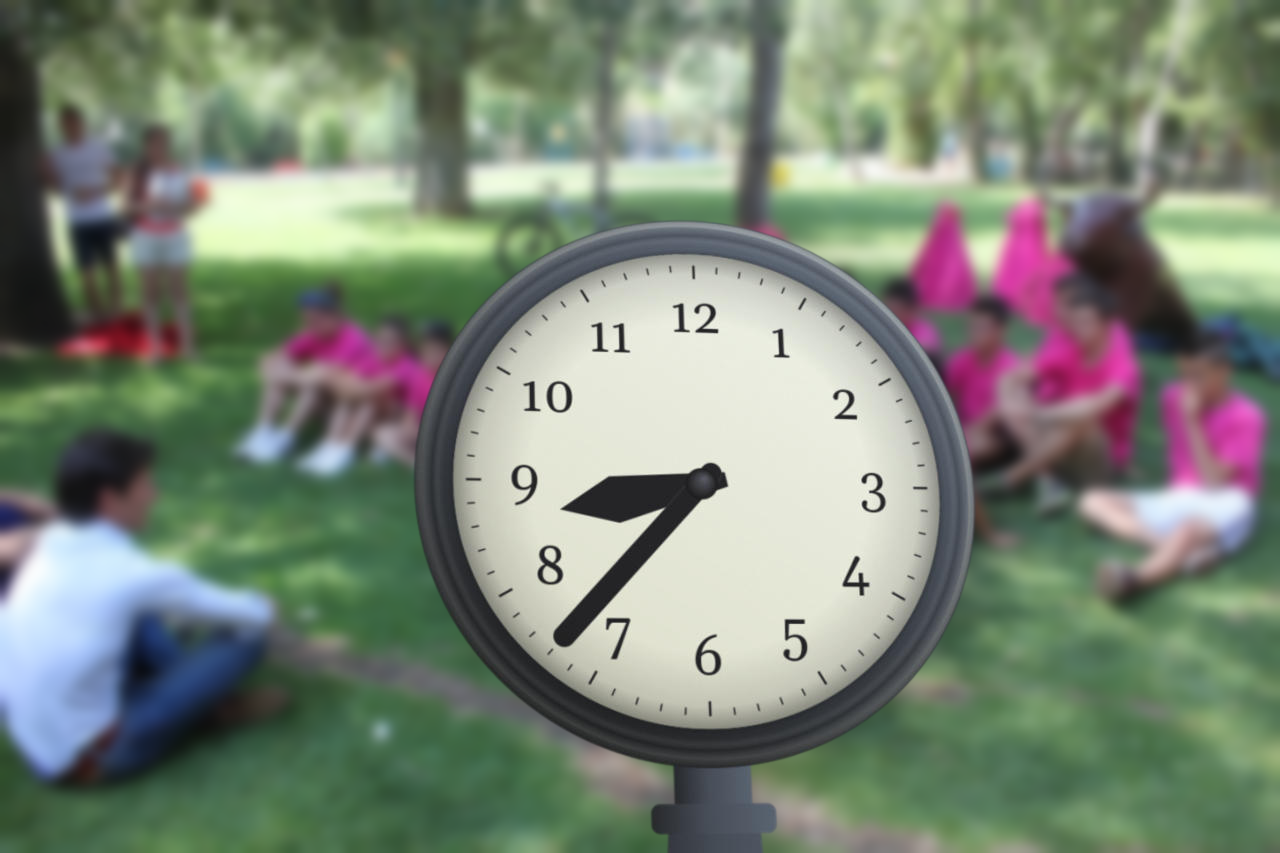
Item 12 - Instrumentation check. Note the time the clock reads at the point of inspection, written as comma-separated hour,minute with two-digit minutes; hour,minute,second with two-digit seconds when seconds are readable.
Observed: 8,37
